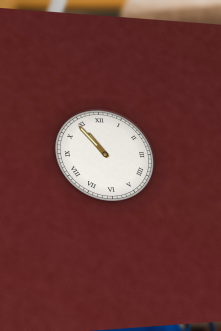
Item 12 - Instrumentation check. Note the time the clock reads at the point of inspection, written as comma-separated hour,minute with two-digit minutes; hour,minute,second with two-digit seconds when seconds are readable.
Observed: 10,54
